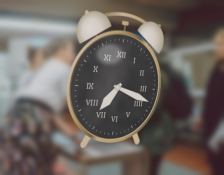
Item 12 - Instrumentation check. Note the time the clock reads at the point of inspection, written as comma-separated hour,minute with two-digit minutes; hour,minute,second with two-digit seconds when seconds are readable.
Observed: 7,18
